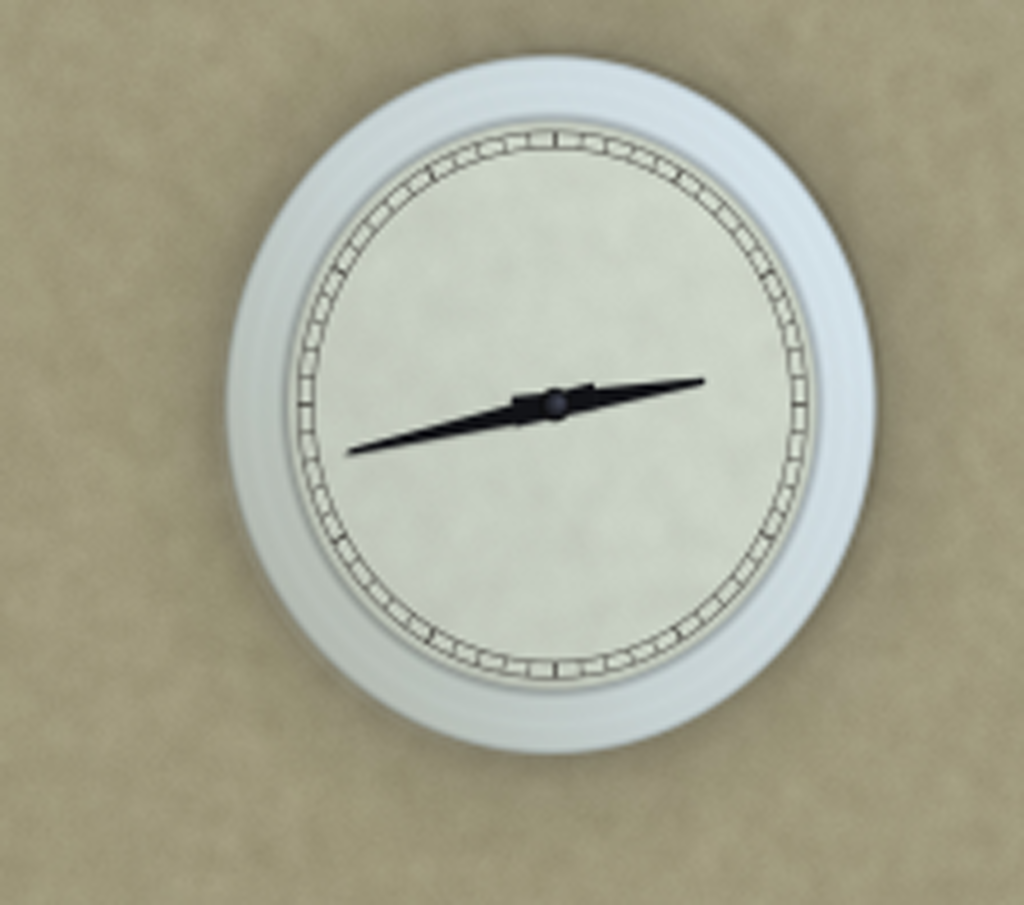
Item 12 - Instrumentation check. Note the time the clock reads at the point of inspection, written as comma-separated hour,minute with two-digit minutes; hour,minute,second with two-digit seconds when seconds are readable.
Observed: 2,43
